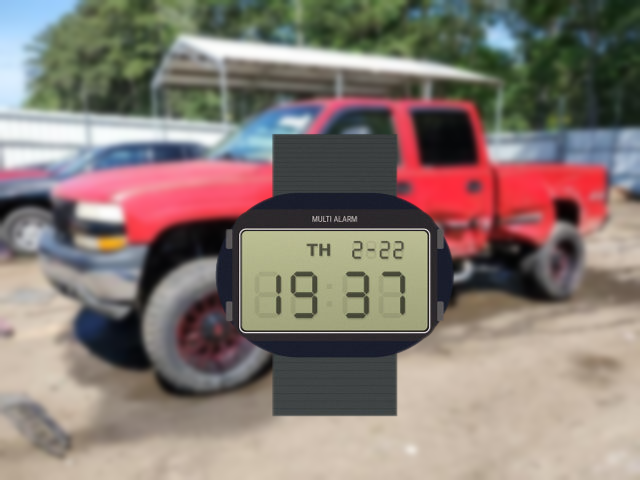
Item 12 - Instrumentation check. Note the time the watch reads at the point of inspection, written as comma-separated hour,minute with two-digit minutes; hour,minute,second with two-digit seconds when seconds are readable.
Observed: 19,37
